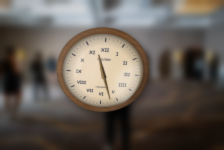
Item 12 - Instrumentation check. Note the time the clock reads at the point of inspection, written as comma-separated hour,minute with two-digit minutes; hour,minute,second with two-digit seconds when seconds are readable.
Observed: 11,27
